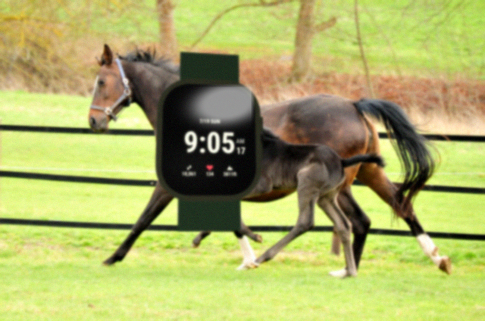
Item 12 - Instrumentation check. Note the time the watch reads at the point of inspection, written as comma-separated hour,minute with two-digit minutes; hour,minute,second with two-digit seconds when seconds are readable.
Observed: 9,05
